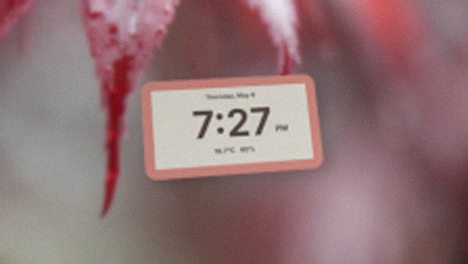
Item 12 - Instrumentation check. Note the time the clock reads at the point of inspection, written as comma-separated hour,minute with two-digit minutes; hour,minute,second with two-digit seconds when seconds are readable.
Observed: 7,27
